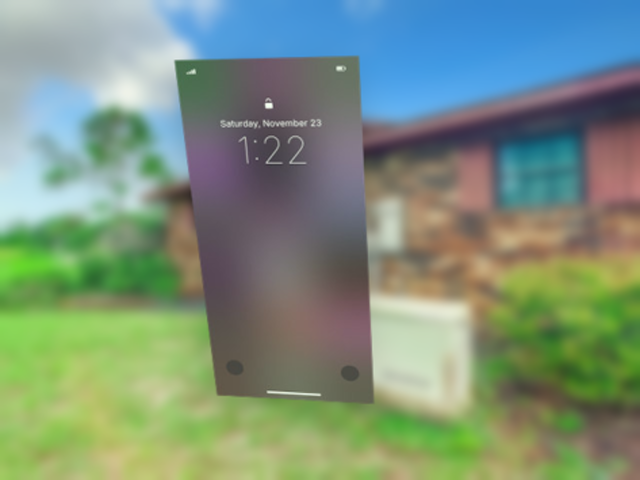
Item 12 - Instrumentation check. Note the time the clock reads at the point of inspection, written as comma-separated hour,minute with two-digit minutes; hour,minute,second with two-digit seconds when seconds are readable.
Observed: 1,22
